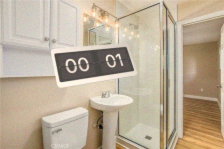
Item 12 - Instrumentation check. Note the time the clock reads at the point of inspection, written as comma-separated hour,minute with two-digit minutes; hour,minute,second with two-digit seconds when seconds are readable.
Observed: 0,01
